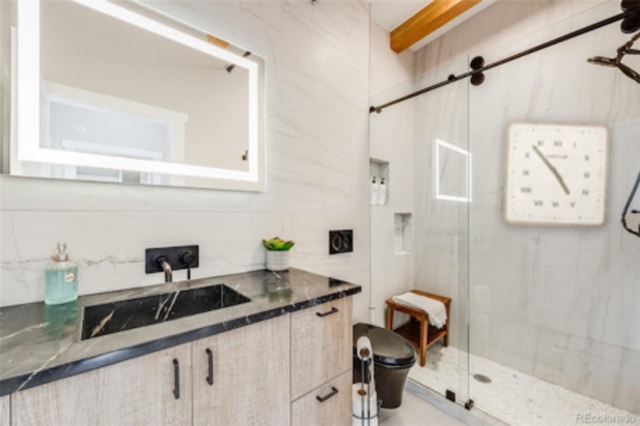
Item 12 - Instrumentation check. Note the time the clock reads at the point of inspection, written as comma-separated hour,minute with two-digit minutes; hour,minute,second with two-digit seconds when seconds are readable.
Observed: 4,53
